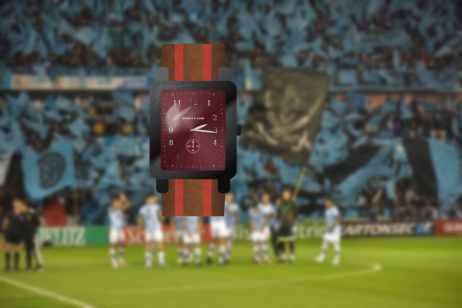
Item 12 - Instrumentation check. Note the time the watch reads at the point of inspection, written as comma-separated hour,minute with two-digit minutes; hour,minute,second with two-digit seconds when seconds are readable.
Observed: 2,16
